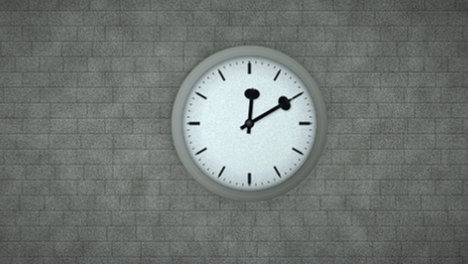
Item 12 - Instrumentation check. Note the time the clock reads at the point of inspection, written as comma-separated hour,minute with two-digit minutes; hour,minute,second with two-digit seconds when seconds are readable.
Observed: 12,10
